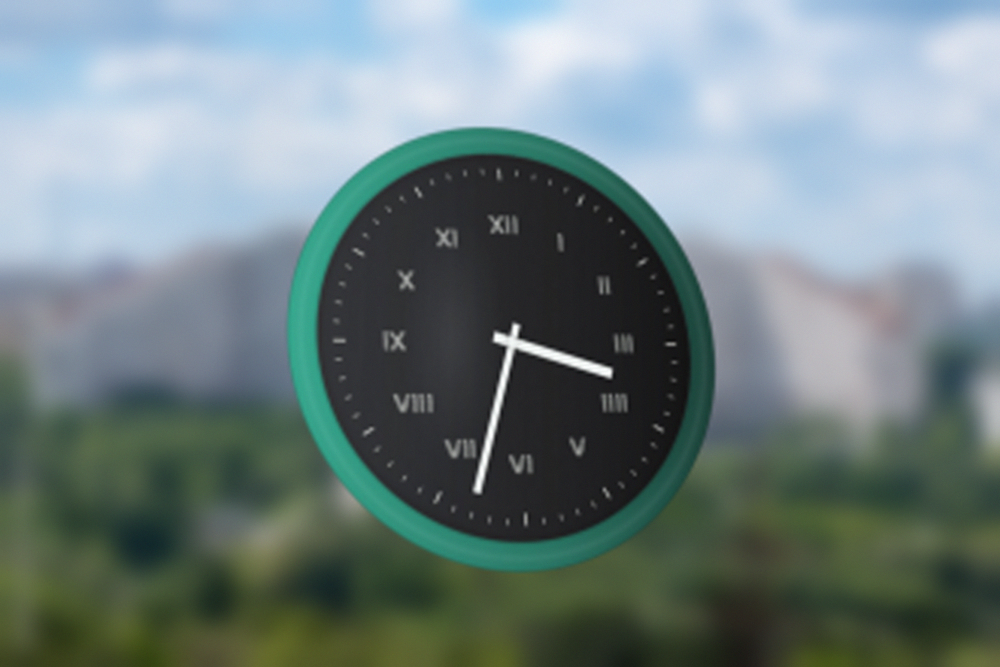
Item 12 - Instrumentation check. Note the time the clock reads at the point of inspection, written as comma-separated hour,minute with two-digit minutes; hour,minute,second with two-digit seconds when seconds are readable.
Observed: 3,33
